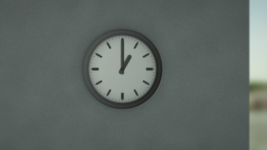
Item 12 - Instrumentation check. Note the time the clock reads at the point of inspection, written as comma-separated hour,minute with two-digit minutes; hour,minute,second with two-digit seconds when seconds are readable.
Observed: 1,00
